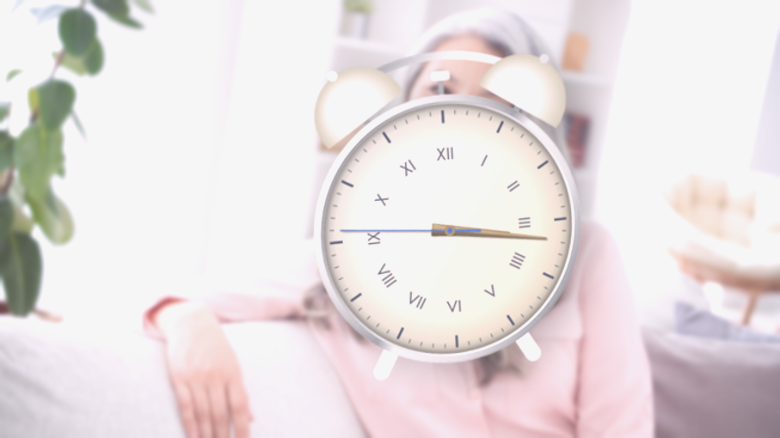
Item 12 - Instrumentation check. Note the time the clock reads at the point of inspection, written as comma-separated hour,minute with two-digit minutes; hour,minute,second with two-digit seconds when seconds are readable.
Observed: 3,16,46
